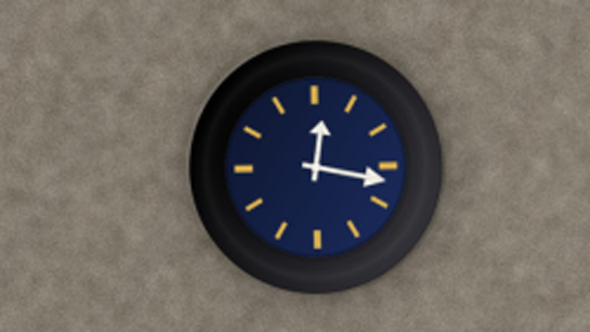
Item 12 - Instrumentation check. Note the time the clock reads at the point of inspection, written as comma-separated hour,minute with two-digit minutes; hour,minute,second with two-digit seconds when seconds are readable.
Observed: 12,17
